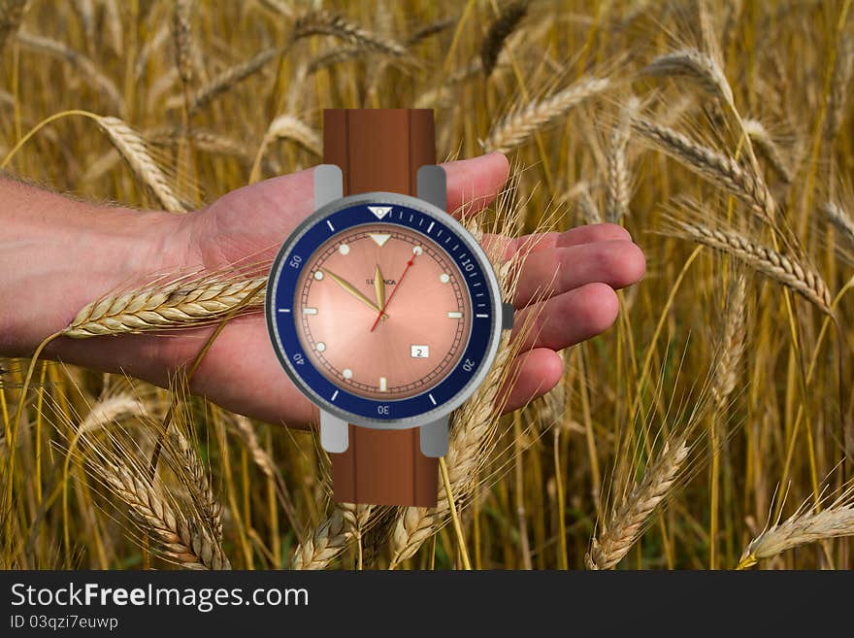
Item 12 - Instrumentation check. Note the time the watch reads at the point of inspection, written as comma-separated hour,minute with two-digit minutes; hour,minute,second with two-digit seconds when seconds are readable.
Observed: 11,51,05
